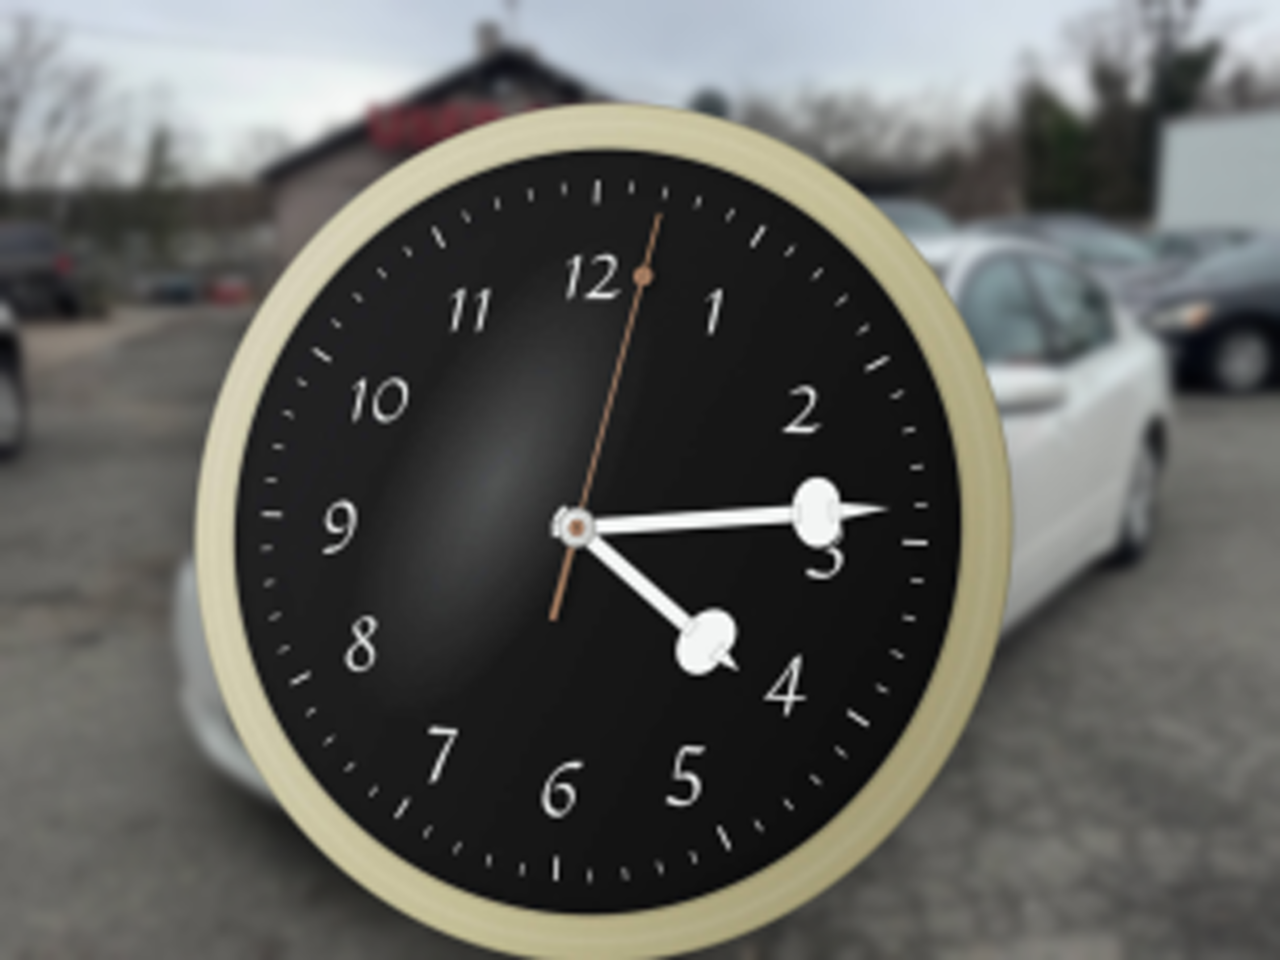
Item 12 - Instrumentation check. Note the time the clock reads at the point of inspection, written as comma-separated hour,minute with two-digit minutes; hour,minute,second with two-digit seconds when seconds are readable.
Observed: 4,14,02
